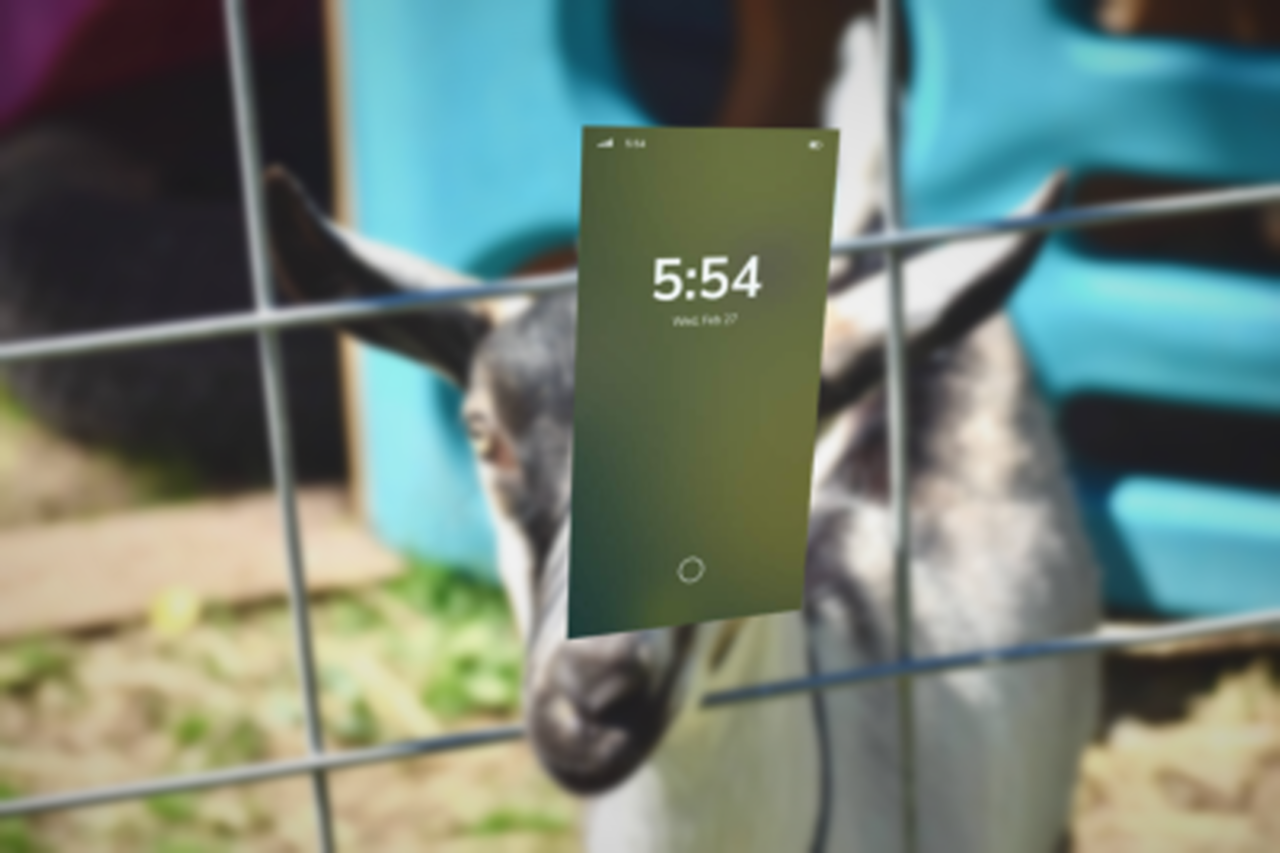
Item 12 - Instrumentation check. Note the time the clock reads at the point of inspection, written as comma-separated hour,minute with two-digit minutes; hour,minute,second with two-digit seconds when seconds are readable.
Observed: 5,54
